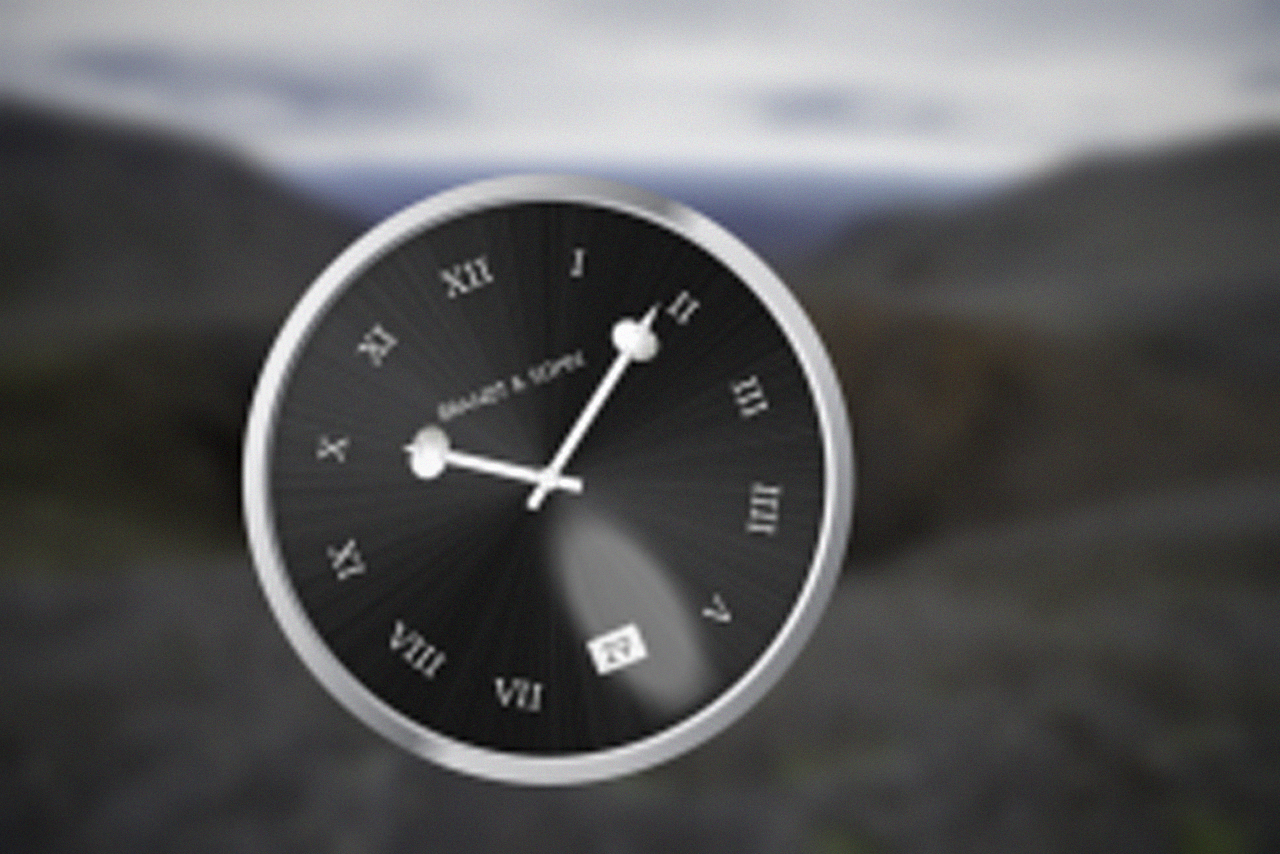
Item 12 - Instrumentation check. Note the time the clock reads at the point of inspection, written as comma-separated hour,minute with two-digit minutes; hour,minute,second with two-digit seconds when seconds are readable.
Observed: 10,09
